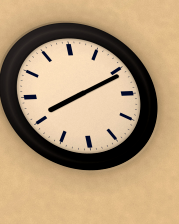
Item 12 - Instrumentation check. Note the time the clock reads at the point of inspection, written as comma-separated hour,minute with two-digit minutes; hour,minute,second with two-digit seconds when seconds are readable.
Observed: 8,11
